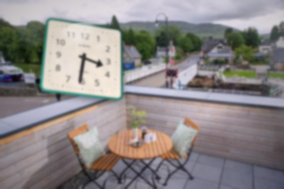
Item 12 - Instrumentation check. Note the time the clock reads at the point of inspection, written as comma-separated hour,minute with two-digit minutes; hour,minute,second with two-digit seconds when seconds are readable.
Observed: 3,31
